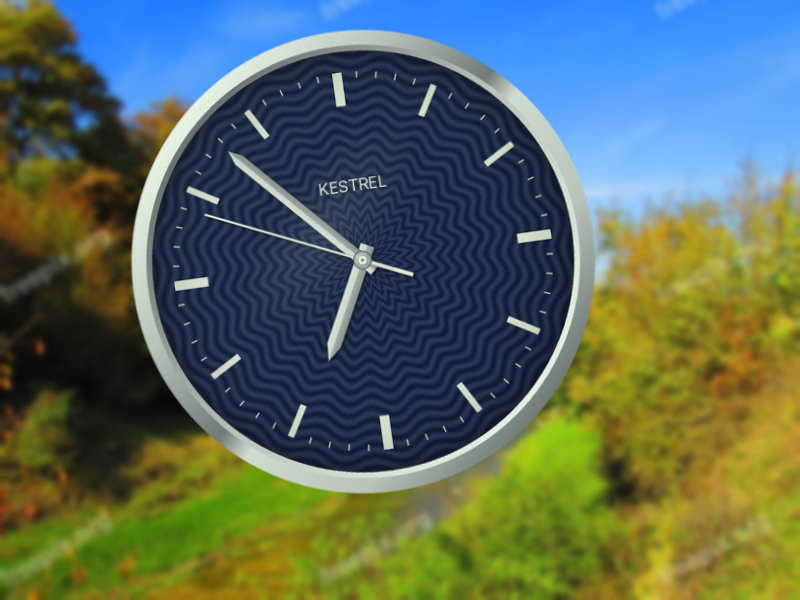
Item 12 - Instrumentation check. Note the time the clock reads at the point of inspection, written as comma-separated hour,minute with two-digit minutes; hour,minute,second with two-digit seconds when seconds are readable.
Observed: 6,52,49
